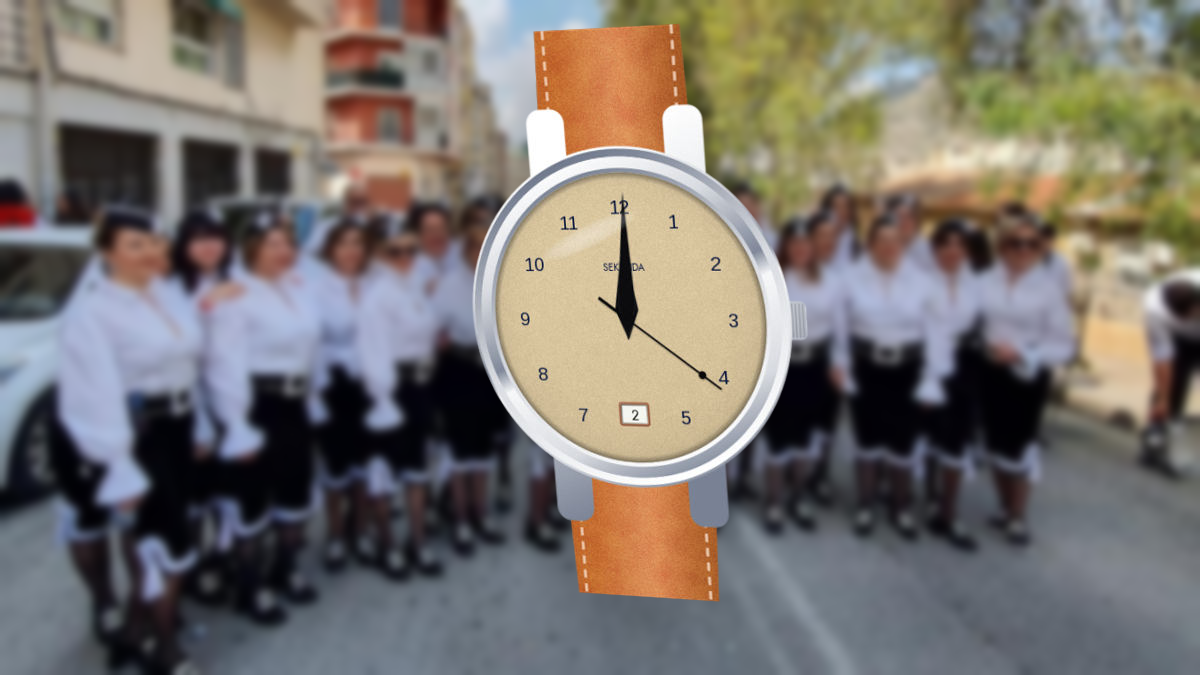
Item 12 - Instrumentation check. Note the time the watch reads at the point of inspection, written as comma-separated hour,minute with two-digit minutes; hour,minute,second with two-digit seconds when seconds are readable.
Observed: 12,00,21
